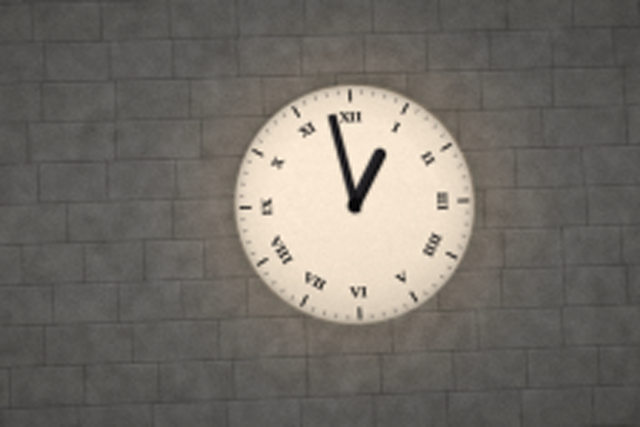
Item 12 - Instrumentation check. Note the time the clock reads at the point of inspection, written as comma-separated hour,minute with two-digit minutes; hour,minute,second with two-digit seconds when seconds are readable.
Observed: 12,58
